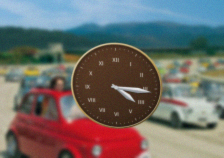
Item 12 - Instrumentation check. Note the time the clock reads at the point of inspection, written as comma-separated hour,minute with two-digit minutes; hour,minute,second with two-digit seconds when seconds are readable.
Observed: 4,16
